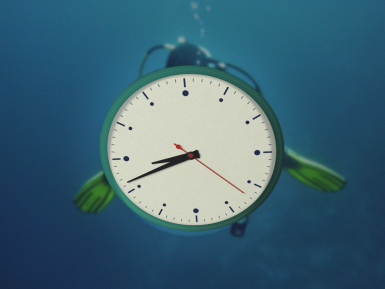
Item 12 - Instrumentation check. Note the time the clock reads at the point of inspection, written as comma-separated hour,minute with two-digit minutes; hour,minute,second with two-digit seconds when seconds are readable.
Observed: 8,41,22
